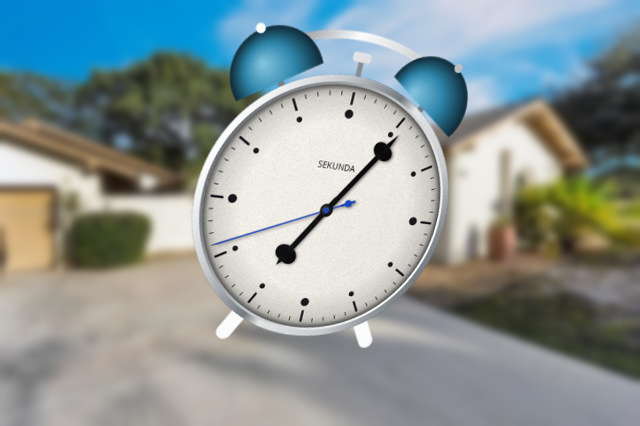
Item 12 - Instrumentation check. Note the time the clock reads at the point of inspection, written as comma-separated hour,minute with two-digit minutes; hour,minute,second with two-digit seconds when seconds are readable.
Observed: 7,05,41
